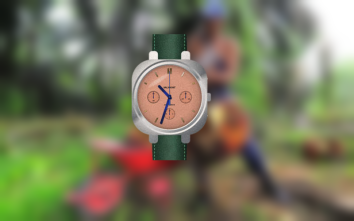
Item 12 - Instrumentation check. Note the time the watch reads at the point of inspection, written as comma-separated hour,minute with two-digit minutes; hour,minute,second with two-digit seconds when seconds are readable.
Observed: 10,33
